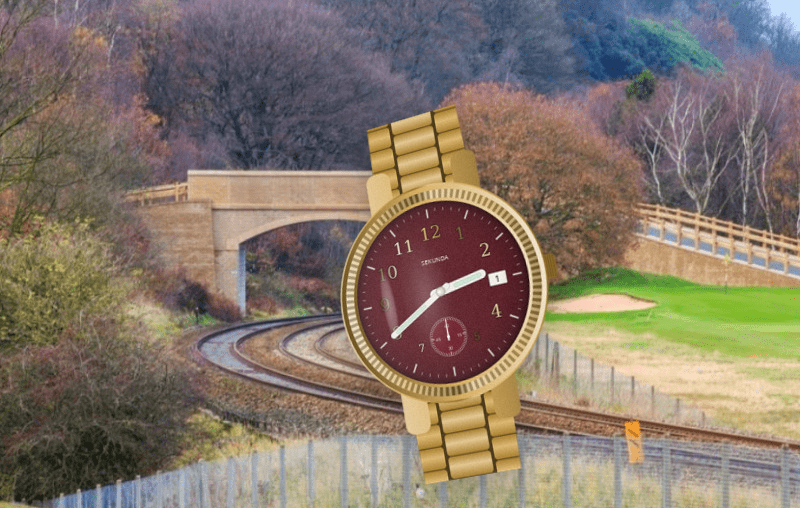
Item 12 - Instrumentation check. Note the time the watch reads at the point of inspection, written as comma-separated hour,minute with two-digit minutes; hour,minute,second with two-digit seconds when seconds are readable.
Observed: 2,40
